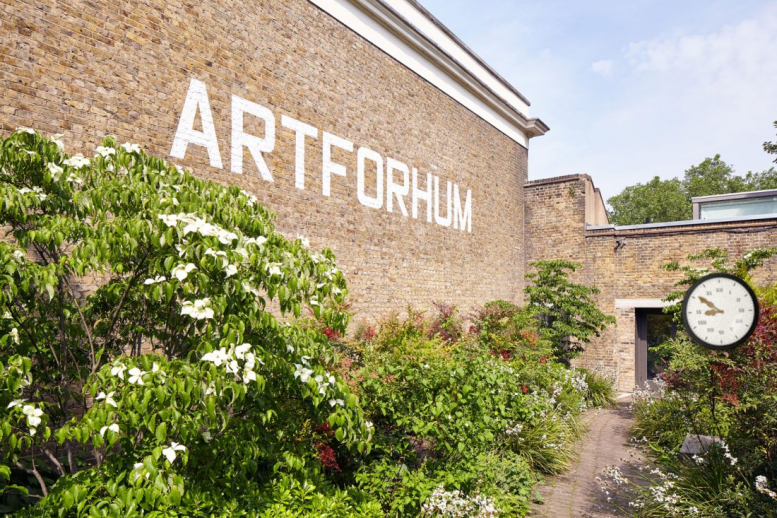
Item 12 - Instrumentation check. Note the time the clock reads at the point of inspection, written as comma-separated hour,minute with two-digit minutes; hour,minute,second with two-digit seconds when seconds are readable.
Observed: 8,51
